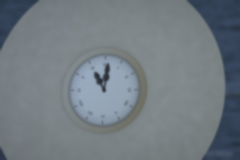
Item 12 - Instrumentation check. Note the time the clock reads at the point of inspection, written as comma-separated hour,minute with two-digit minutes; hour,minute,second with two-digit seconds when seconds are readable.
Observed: 11,01
